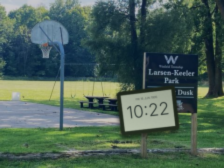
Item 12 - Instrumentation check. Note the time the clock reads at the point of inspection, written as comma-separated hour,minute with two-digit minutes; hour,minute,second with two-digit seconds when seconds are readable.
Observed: 10,22
